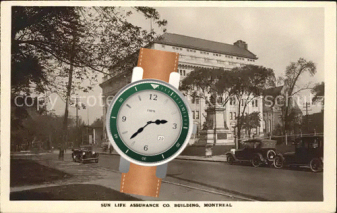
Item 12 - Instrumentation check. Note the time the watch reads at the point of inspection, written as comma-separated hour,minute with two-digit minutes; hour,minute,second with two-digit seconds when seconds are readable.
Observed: 2,37
